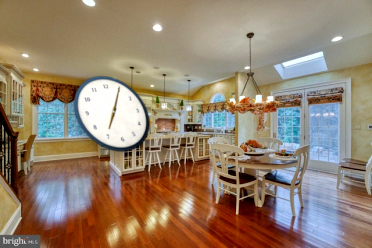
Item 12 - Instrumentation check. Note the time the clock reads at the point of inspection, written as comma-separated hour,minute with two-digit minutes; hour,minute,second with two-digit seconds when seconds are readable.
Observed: 7,05
